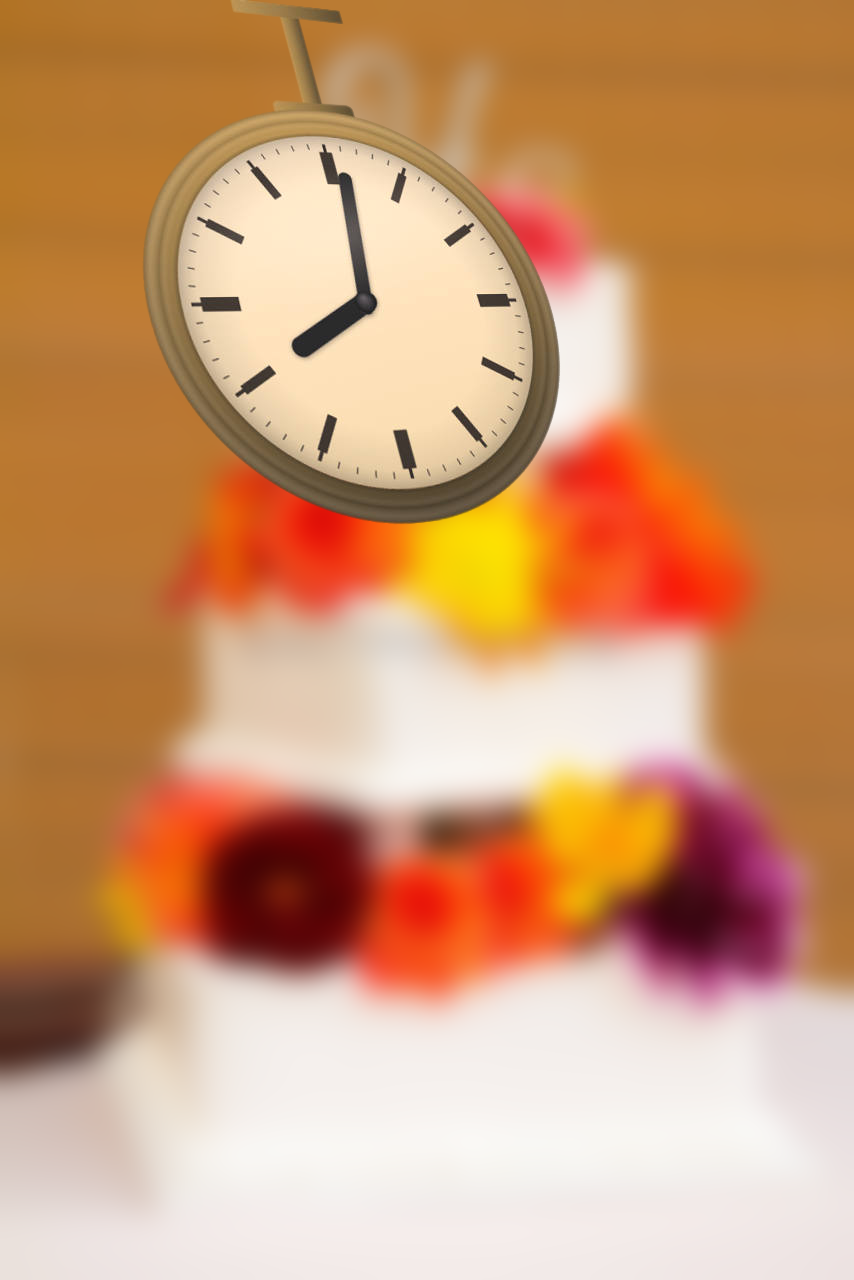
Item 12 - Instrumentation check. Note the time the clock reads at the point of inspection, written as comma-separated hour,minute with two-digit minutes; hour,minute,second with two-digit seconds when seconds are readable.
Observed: 8,01
